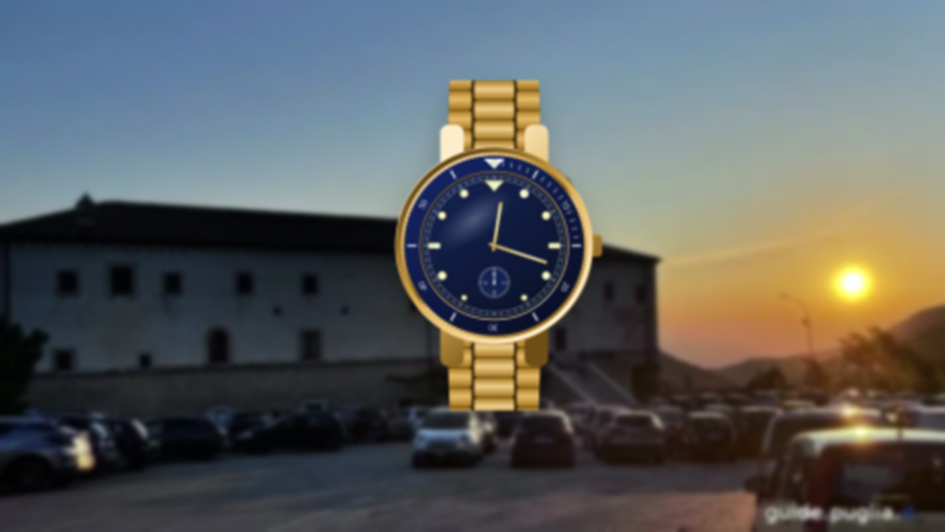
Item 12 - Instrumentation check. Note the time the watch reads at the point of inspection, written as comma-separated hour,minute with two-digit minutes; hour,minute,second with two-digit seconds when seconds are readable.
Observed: 12,18
